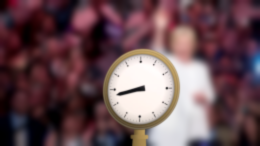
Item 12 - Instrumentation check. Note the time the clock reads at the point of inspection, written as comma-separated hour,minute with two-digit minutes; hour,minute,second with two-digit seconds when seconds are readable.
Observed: 8,43
